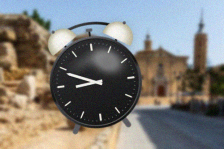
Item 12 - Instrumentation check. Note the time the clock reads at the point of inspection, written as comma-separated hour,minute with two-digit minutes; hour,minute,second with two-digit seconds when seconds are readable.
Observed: 8,49
